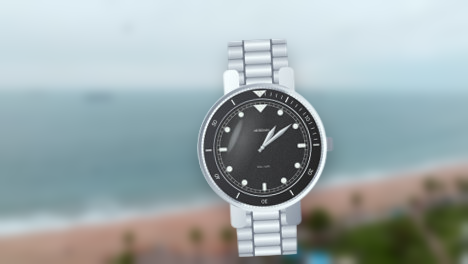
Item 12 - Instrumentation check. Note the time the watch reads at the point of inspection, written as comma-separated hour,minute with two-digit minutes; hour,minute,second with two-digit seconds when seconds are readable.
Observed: 1,09
